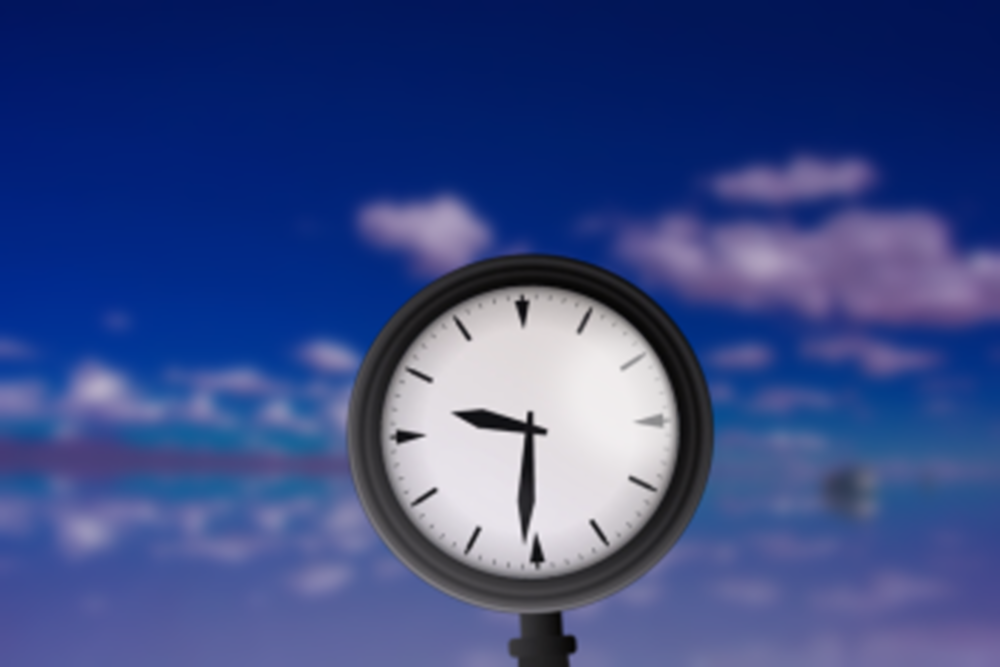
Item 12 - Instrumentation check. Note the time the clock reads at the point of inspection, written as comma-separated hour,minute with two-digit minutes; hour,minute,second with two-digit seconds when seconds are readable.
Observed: 9,31
